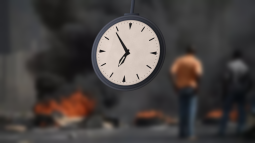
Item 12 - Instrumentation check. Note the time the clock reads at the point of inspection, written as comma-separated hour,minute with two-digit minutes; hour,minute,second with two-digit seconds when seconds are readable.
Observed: 6,54
